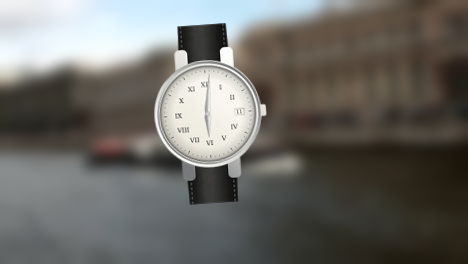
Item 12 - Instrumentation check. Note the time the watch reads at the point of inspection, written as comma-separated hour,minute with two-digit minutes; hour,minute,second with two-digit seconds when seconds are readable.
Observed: 6,01
